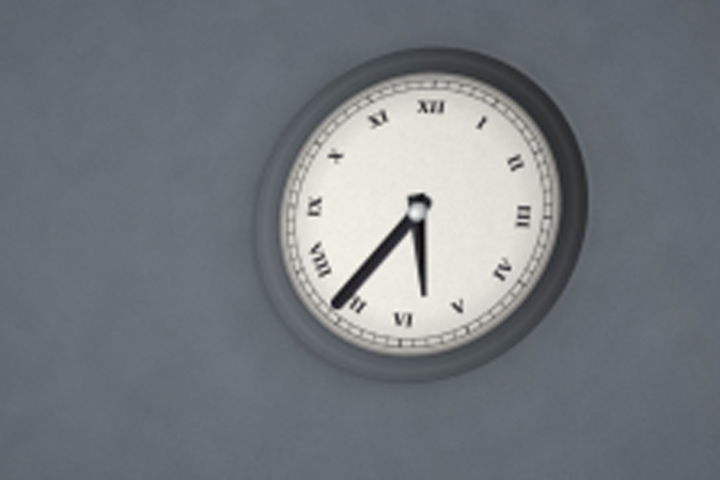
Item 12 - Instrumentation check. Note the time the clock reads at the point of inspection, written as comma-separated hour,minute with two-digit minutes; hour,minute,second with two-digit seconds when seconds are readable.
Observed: 5,36
